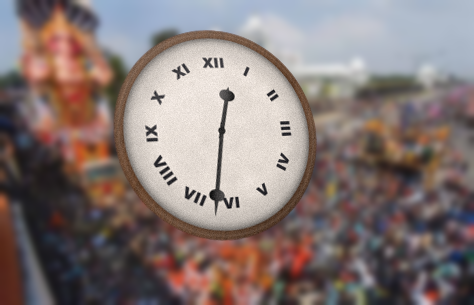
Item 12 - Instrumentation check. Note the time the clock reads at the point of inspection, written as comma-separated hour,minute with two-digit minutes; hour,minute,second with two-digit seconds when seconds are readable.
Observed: 12,32
